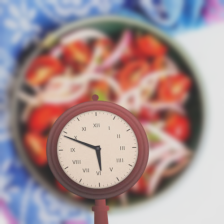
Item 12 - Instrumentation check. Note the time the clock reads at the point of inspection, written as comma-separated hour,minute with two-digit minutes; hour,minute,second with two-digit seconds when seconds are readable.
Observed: 5,49
